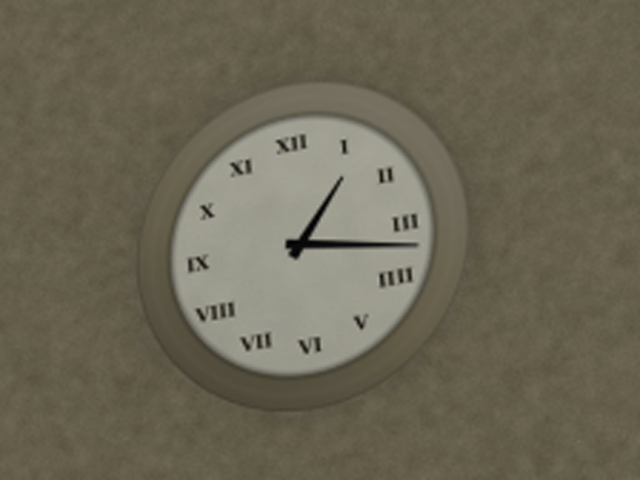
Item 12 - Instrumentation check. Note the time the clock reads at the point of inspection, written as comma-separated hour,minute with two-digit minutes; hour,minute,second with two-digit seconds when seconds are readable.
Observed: 1,17
